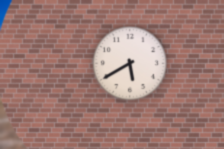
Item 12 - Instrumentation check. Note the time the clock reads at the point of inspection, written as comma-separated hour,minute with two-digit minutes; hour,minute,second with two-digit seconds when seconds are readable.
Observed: 5,40
